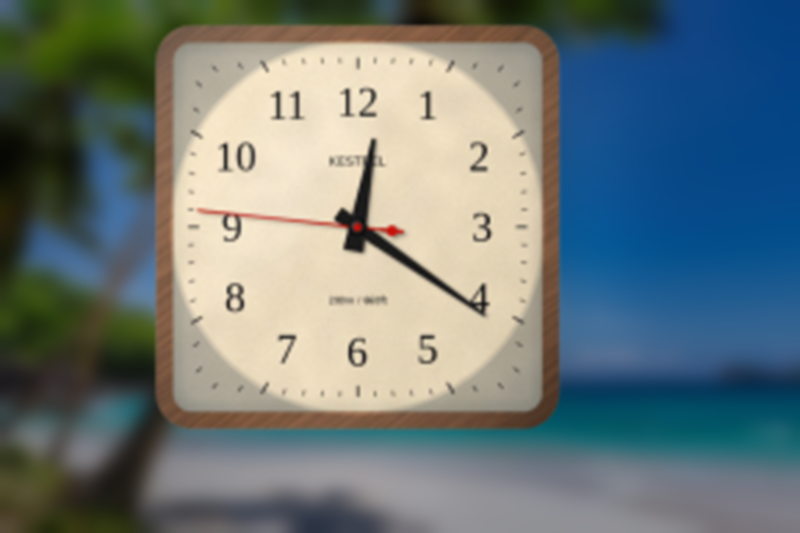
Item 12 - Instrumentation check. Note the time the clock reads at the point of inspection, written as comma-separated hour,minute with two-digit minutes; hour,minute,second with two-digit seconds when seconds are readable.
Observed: 12,20,46
